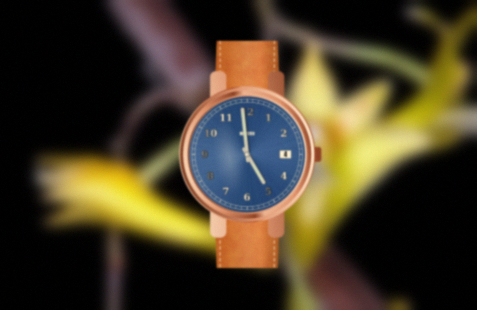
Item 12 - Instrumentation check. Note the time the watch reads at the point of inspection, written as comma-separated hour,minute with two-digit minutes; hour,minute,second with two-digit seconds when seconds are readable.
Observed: 4,59
